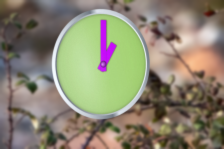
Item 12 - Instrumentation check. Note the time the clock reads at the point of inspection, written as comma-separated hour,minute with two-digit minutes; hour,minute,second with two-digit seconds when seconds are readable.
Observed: 1,00
